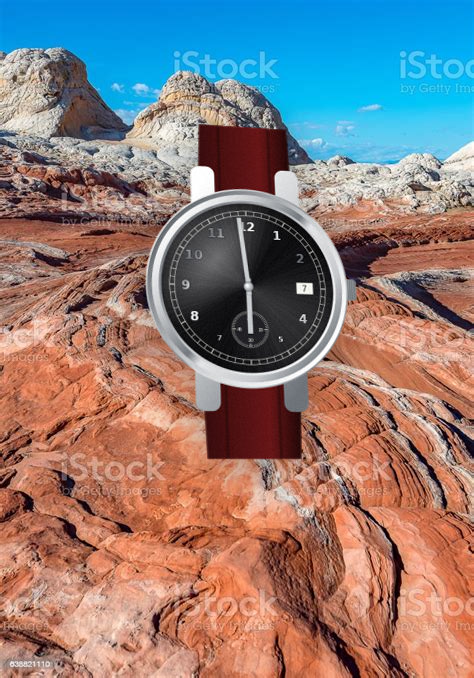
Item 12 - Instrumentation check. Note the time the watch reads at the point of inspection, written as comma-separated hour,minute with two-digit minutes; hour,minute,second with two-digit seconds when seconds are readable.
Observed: 5,59
